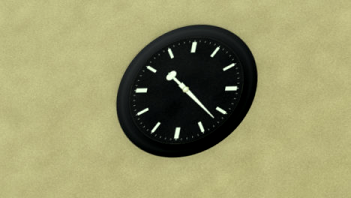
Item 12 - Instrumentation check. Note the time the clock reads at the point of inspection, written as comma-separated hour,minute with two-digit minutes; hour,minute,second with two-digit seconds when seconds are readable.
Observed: 10,22
